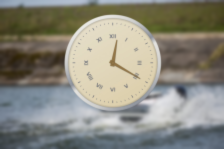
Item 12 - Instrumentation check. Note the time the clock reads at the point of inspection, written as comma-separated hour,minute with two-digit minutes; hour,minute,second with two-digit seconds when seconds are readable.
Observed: 12,20
